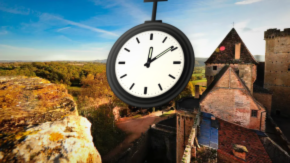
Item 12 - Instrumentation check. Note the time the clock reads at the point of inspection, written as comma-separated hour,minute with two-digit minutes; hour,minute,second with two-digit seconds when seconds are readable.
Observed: 12,09
